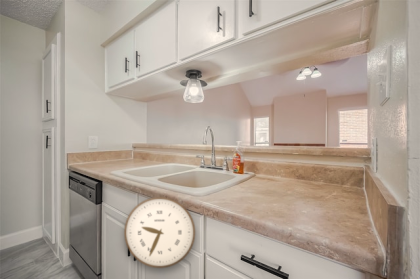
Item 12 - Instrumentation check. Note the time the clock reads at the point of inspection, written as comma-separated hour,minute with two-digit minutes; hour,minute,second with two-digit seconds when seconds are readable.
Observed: 9,34
